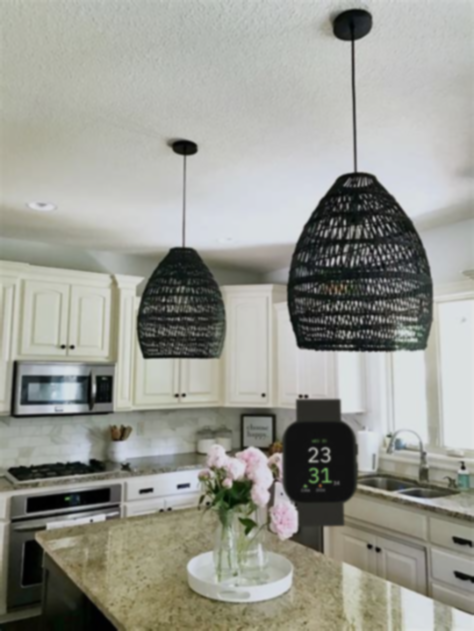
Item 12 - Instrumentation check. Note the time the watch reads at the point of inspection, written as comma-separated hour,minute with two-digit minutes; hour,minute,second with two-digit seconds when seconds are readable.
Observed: 23,31
